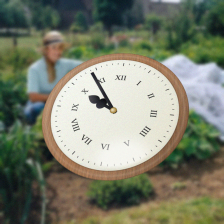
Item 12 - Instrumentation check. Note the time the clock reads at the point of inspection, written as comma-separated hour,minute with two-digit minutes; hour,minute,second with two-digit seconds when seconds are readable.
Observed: 9,54
